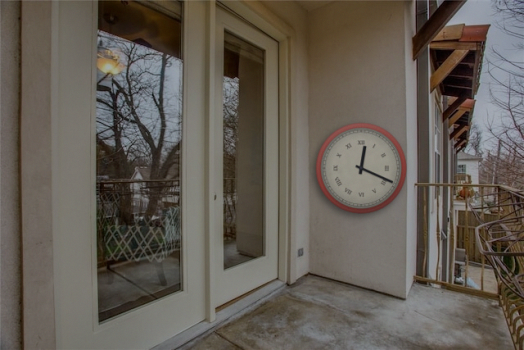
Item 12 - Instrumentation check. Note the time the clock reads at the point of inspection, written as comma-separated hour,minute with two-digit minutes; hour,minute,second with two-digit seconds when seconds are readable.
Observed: 12,19
